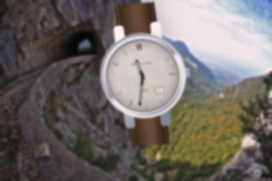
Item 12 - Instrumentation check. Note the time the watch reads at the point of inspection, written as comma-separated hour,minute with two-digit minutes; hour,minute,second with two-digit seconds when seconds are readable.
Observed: 11,32
